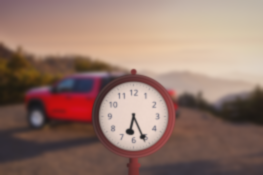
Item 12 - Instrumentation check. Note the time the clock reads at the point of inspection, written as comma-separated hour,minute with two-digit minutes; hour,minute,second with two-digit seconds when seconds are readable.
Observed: 6,26
